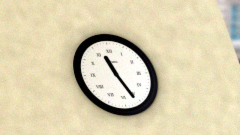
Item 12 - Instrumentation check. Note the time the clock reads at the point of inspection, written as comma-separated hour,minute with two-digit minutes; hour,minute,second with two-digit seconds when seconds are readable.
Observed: 11,26
